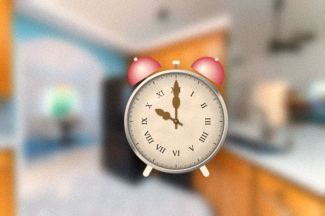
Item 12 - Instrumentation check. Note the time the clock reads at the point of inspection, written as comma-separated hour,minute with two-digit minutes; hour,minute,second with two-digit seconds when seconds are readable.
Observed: 10,00
